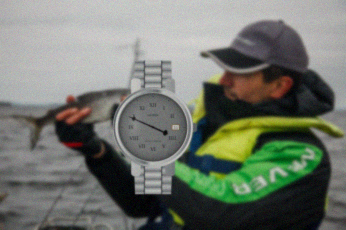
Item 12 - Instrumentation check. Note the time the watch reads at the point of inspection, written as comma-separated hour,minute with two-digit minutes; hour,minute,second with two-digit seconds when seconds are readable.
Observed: 3,49
